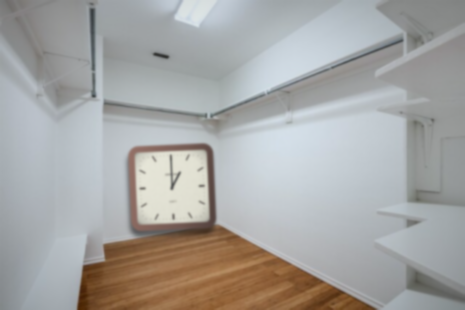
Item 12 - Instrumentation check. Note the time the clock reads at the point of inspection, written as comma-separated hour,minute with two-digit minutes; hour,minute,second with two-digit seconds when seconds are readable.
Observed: 1,00
